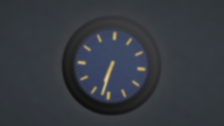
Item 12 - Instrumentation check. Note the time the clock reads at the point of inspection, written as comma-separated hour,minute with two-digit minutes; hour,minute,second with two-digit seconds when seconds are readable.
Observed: 6,32
